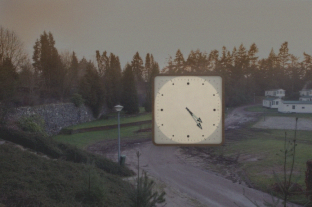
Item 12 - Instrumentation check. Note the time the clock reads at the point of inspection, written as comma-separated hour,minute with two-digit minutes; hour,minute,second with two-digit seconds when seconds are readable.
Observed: 4,24
